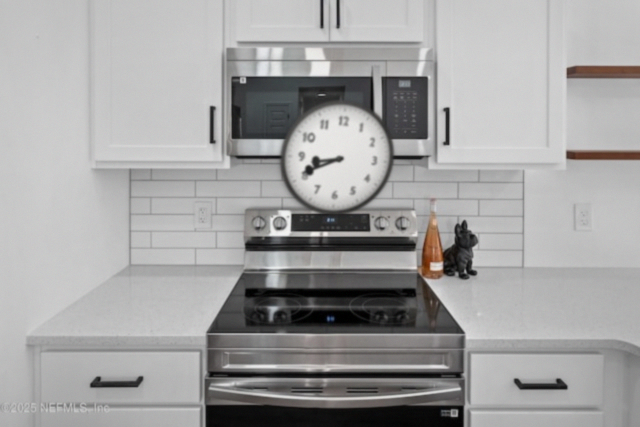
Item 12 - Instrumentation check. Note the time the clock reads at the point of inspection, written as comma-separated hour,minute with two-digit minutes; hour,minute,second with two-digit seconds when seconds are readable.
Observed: 8,41
